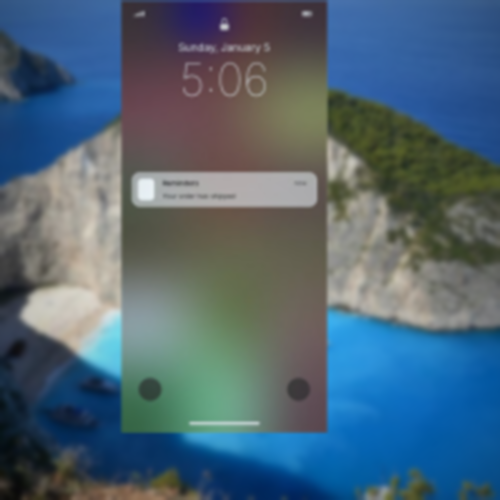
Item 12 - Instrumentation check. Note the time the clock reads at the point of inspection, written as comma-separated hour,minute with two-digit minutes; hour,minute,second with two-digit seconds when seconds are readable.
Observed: 5,06
